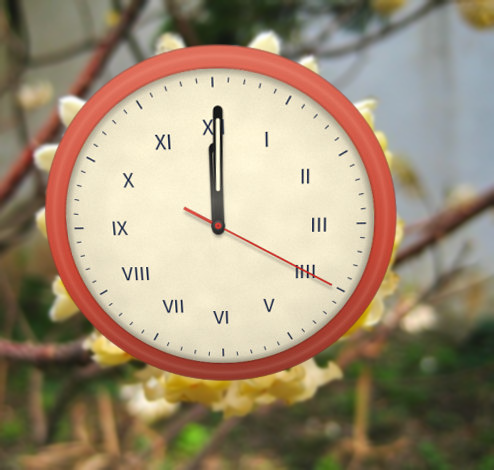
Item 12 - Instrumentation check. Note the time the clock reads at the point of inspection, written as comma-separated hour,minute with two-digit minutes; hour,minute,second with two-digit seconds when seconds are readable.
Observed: 12,00,20
